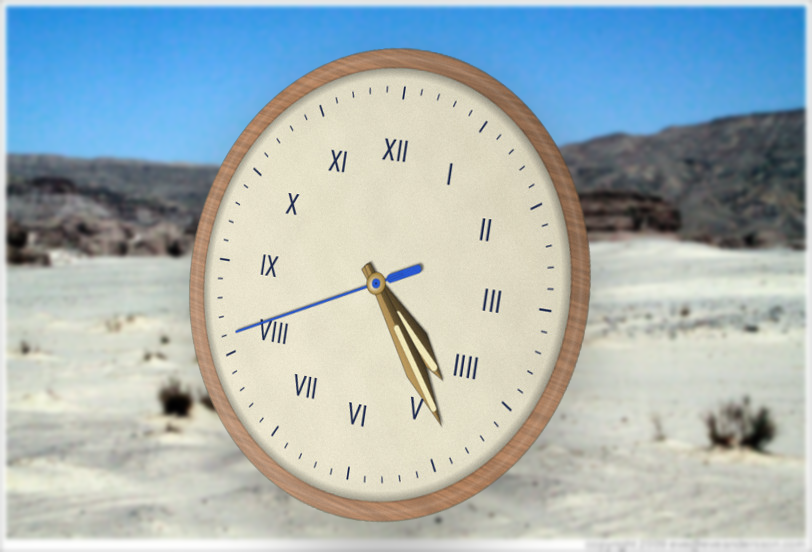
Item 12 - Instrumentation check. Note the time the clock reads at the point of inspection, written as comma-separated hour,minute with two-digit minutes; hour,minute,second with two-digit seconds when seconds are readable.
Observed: 4,23,41
